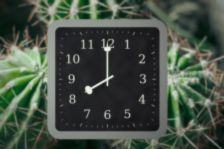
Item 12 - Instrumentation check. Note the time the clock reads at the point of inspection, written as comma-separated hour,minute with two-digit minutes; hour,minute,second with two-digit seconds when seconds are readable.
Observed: 8,00
